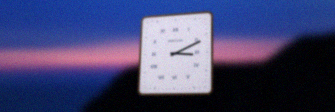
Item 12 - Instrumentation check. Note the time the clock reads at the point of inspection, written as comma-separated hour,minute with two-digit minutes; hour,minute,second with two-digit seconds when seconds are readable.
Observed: 3,11
